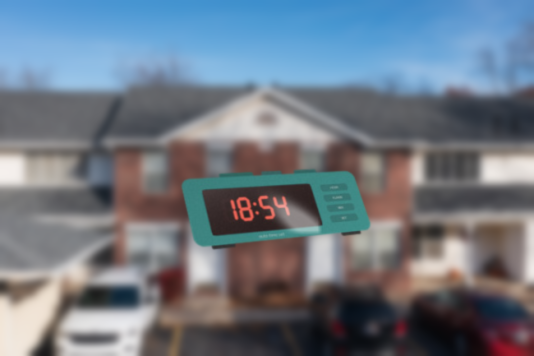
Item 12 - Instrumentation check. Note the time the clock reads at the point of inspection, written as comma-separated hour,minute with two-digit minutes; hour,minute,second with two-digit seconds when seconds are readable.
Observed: 18,54
